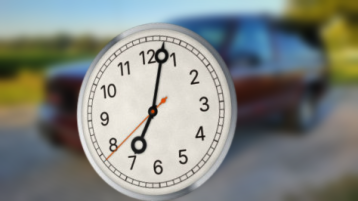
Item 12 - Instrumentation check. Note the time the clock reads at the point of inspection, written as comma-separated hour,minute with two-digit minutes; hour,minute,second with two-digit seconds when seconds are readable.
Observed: 7,02,39
